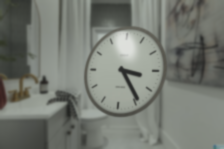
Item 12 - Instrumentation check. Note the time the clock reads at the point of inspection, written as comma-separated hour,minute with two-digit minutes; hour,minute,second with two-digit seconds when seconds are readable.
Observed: 3,24
